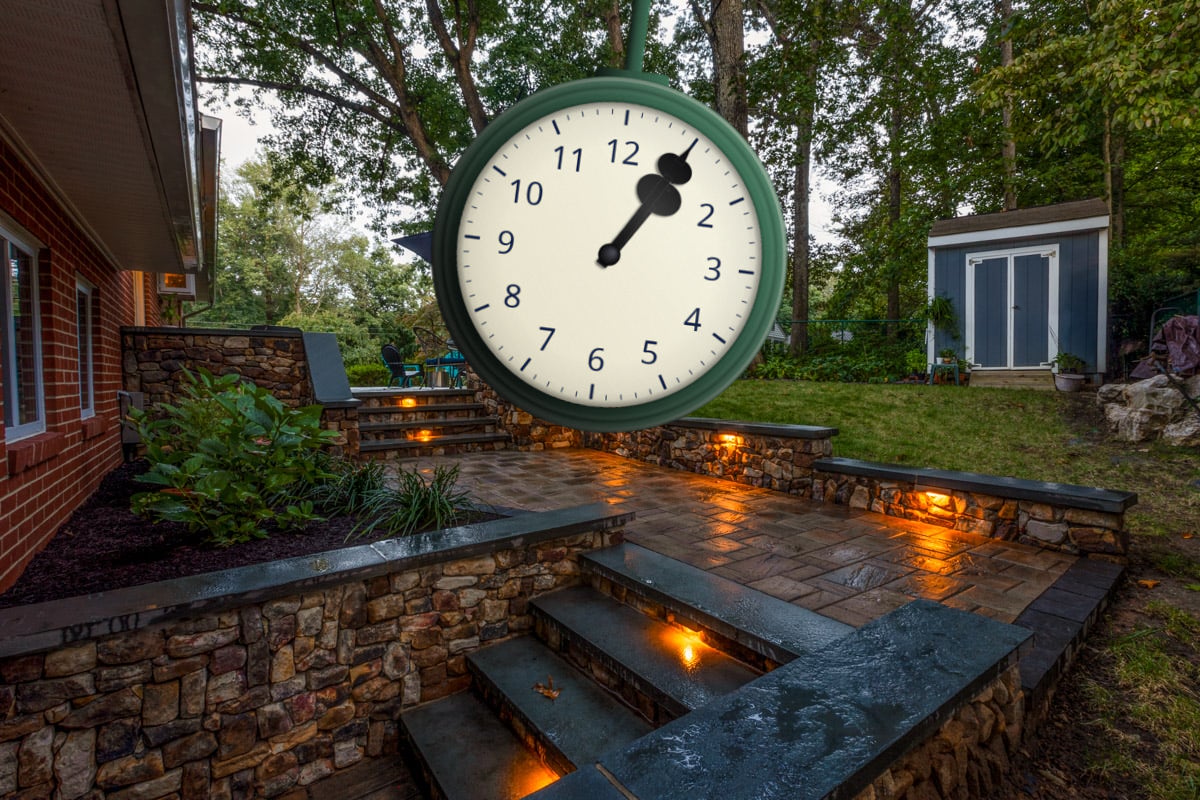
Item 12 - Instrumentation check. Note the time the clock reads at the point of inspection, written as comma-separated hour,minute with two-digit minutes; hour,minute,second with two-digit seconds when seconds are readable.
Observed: 1,05
